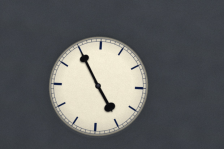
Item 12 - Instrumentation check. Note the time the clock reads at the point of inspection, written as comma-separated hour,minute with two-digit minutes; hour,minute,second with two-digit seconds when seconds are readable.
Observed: 4,55
